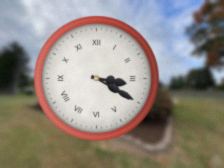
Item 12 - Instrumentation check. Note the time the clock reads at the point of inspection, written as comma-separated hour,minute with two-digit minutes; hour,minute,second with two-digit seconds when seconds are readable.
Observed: 3,20
